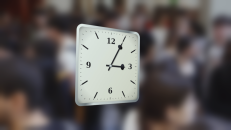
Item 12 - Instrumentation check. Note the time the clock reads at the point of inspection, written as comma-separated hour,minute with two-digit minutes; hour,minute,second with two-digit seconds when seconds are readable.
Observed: 3,05
